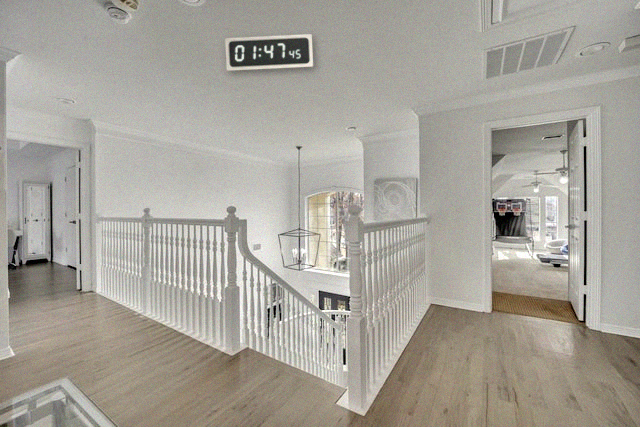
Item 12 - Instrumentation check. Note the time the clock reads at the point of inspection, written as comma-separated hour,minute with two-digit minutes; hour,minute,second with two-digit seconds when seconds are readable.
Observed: 1,47,45
